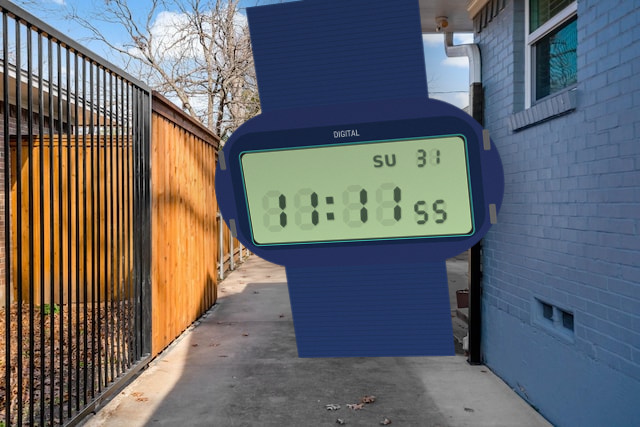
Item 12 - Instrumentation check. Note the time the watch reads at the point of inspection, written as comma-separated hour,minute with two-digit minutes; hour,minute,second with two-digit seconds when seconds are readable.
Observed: 11,11,55
